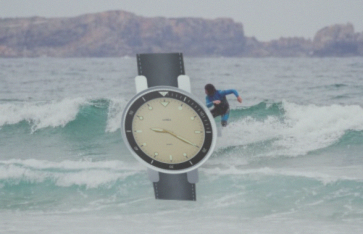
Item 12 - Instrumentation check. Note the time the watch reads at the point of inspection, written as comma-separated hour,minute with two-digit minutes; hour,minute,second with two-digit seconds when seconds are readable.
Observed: 9,20
